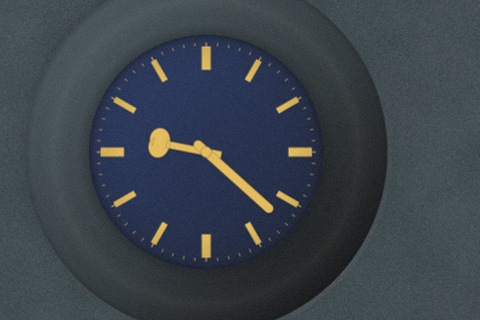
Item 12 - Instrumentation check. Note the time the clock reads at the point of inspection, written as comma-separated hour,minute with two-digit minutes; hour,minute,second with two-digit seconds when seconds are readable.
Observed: 9,22
